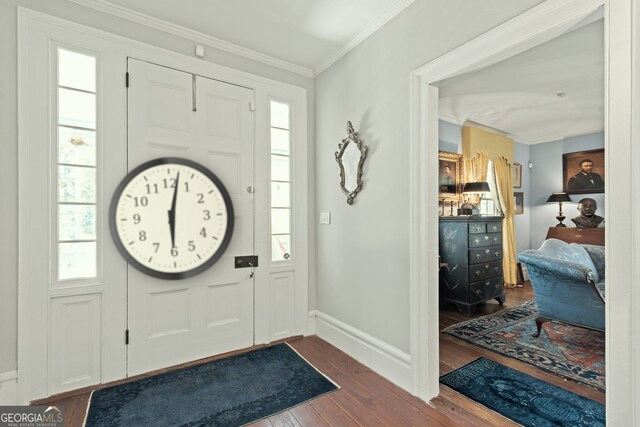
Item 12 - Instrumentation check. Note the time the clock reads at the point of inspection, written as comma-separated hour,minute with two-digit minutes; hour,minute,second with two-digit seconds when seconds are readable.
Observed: 6,02
